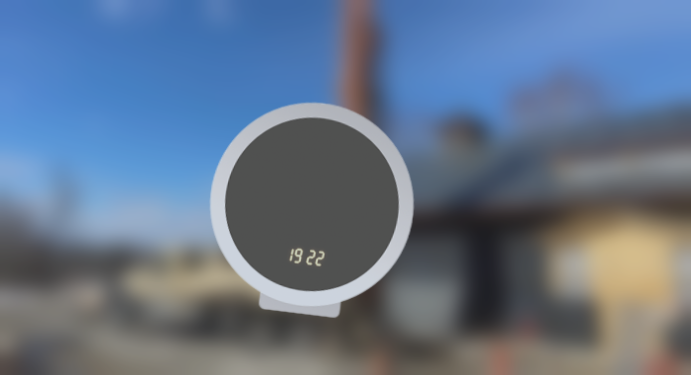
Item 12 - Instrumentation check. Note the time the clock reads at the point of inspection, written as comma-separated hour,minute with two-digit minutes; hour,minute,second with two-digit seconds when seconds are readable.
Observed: 19,22
